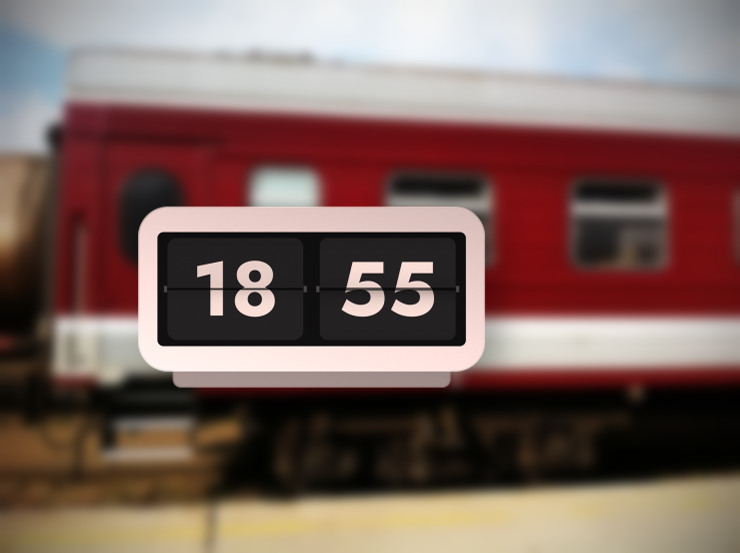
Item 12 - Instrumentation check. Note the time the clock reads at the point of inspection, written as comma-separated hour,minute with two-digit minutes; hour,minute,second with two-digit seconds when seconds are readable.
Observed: 18,55
